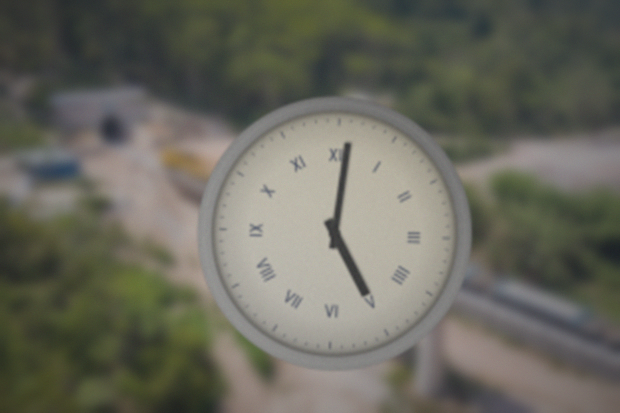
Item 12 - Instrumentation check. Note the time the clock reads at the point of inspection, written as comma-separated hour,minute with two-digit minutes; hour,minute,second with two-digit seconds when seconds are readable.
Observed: 5,01
